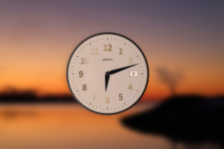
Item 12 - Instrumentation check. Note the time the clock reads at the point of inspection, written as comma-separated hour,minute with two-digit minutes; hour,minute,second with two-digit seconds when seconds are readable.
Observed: 6,12
